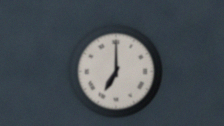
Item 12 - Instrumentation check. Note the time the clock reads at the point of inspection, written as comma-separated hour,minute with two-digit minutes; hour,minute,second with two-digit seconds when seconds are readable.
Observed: 7,00
